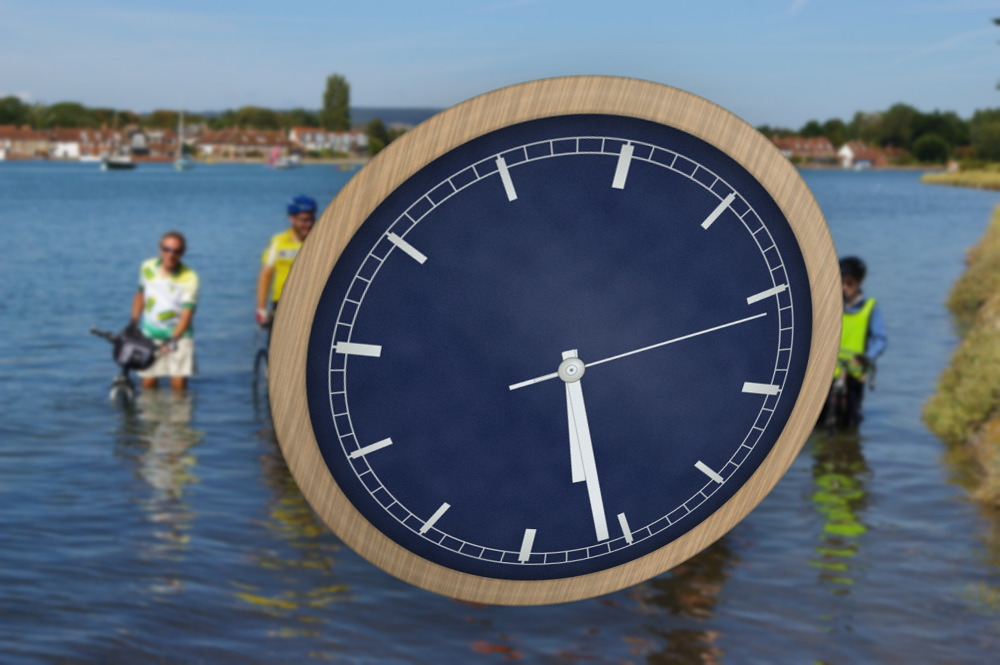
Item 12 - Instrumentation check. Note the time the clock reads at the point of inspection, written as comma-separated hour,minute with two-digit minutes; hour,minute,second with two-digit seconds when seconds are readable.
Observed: 5,26,11
